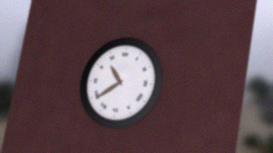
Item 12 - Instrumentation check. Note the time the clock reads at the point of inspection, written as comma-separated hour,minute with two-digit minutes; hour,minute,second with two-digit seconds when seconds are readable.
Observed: 10,39
